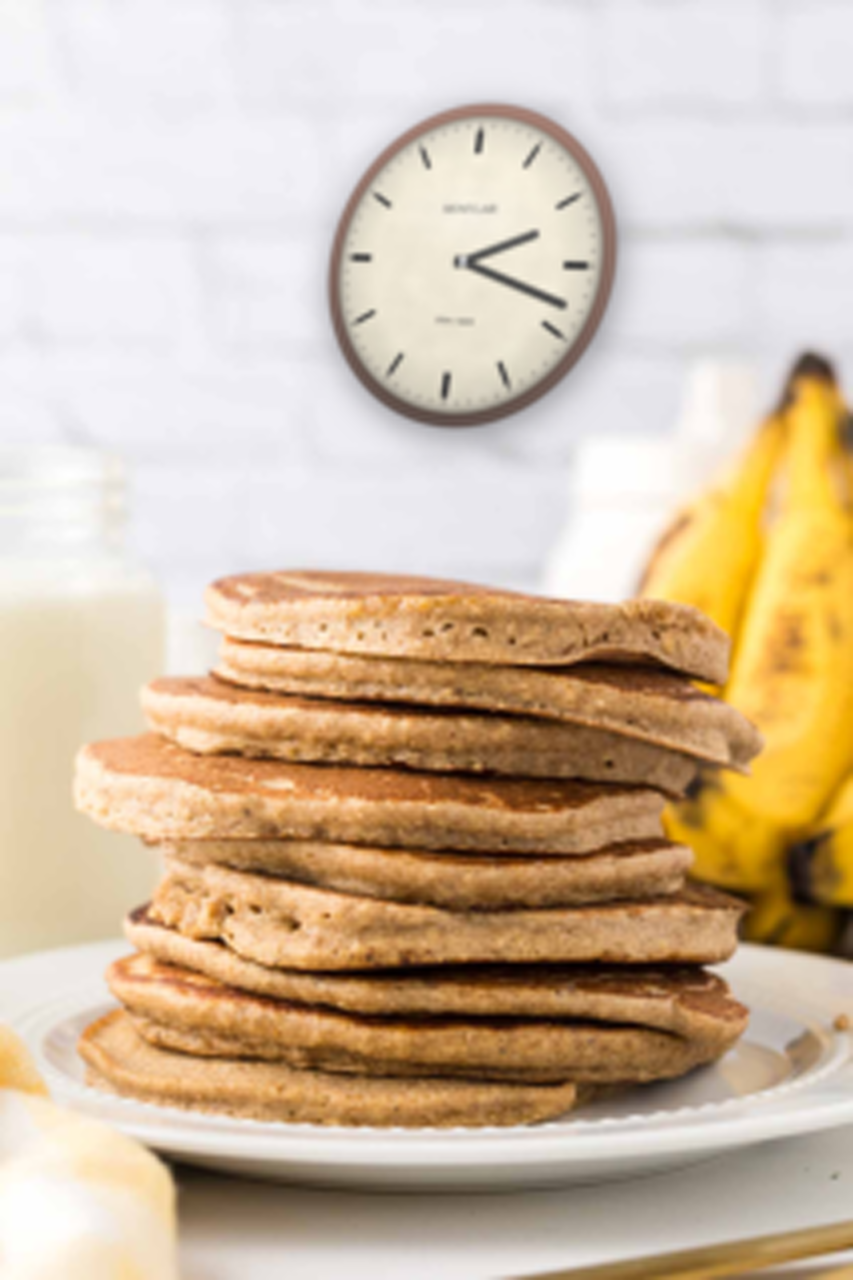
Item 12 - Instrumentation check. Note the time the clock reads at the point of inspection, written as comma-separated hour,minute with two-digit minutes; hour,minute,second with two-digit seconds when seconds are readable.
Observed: 2,18
